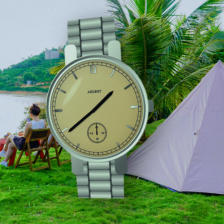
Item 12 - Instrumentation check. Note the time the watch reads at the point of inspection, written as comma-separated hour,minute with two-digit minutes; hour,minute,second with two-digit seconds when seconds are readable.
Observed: 1,39
